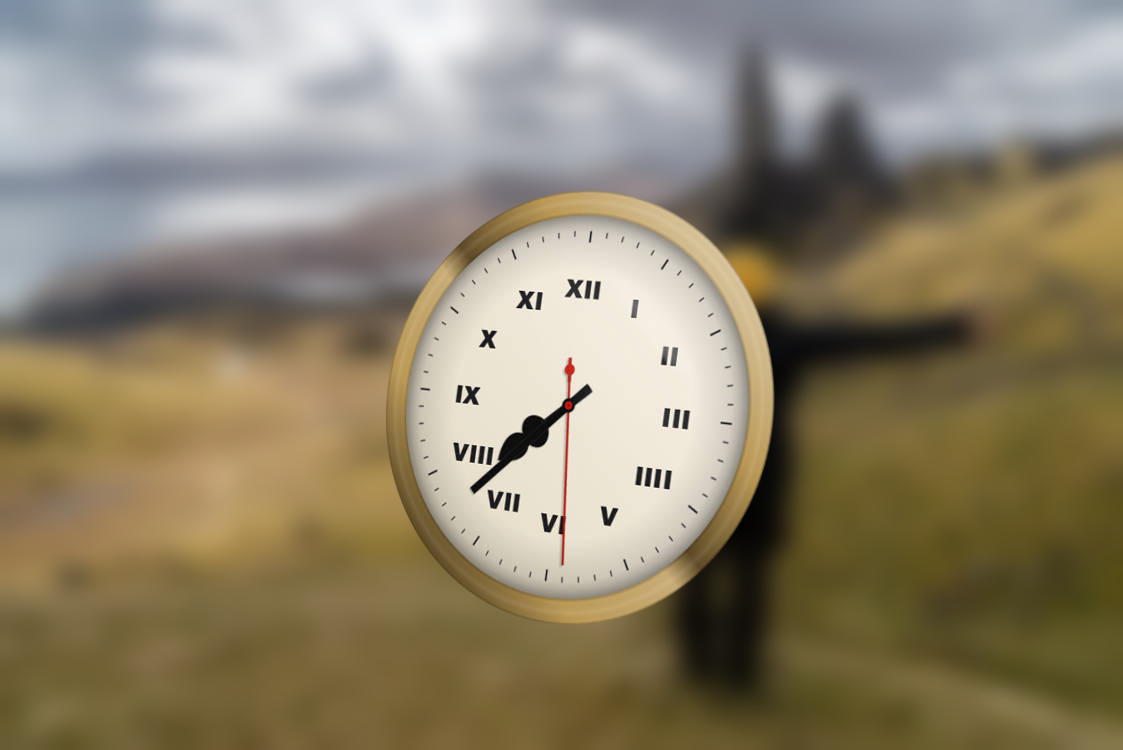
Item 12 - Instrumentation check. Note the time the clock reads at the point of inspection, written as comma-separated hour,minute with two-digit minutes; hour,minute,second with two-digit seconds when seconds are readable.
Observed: 7,37,29
